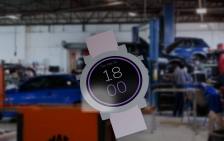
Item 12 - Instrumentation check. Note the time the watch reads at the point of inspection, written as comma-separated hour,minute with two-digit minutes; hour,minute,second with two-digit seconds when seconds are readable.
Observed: 18,00
